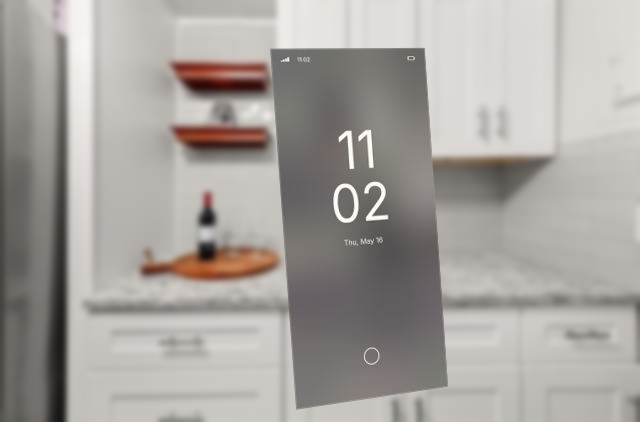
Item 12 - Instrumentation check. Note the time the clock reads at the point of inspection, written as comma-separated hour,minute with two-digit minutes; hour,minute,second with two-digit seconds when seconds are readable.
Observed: 11,02
